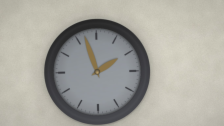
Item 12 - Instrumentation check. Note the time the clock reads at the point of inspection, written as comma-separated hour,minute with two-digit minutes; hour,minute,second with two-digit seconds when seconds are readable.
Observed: 1,57
